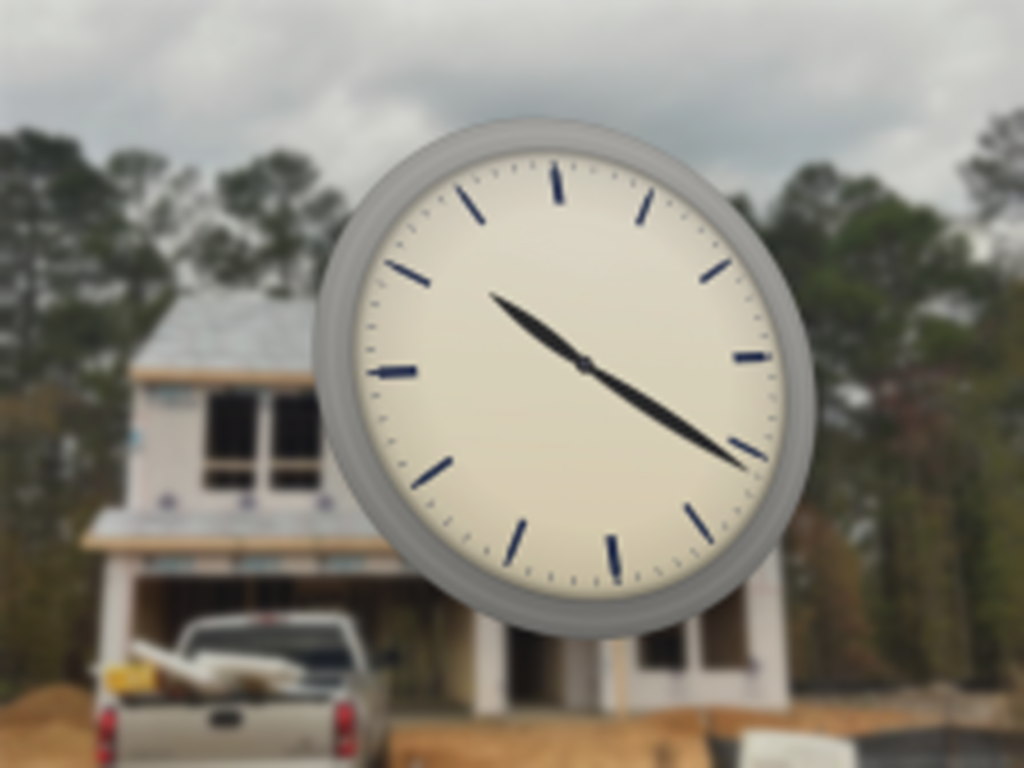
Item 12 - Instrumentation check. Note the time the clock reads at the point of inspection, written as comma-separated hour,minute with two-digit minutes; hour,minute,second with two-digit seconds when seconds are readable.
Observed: 10,21
